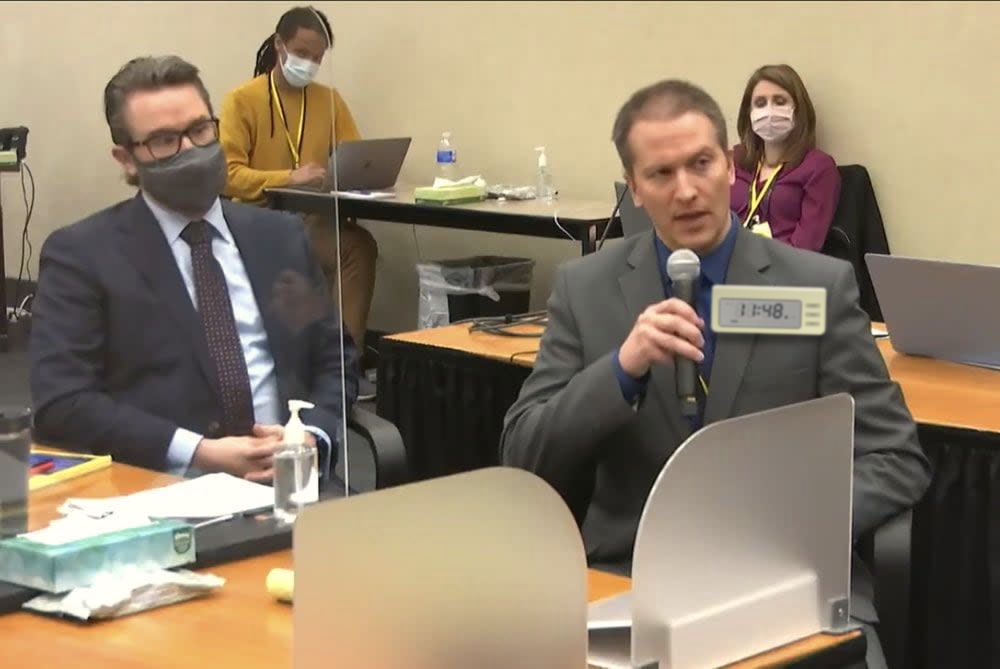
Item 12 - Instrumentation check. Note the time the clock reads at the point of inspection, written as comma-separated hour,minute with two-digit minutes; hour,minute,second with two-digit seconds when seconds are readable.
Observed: 11,48
